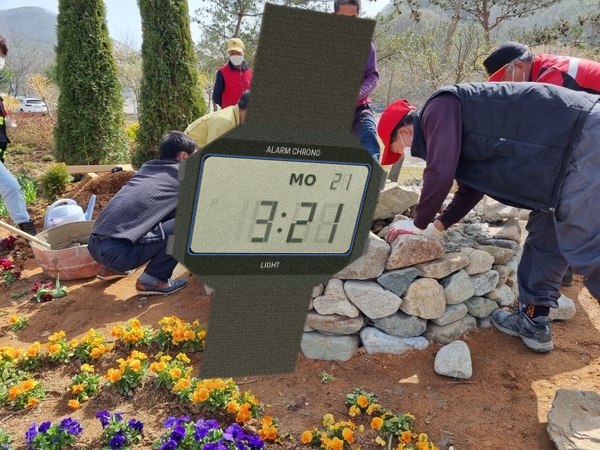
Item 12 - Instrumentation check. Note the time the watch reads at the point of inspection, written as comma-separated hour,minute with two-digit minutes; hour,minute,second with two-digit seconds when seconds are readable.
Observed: 3,21
